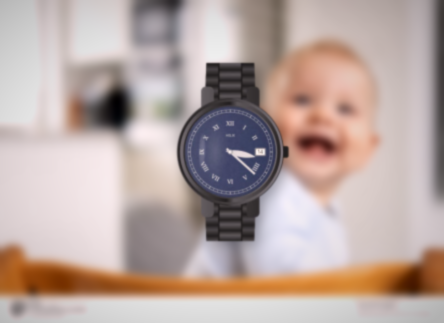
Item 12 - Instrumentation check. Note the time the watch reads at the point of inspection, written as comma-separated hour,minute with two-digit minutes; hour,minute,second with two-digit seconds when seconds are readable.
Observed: 3,22
